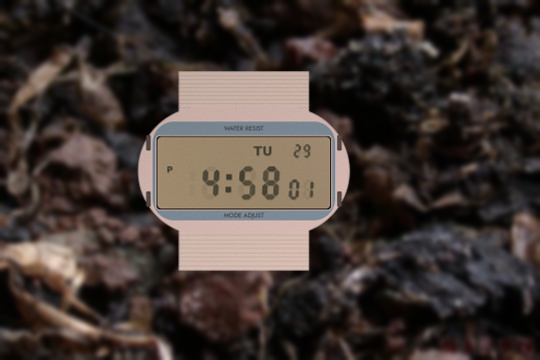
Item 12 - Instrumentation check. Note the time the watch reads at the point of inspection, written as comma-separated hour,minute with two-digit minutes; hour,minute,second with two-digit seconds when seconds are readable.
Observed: 4,58,01
